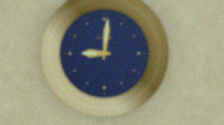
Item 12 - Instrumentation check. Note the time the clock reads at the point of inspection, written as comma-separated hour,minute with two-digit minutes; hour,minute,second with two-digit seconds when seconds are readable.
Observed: 9,01
